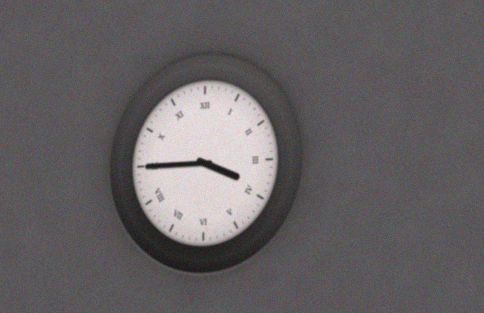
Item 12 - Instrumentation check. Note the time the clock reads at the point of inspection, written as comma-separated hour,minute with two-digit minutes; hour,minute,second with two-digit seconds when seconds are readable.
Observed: 3,45
